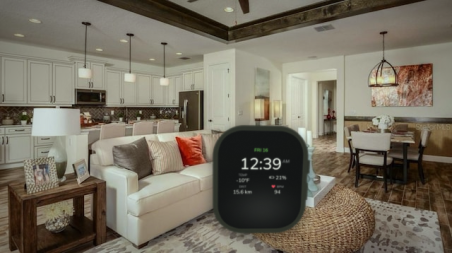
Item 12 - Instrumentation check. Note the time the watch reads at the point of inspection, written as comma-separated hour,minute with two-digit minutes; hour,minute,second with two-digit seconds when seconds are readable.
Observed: 12,39
